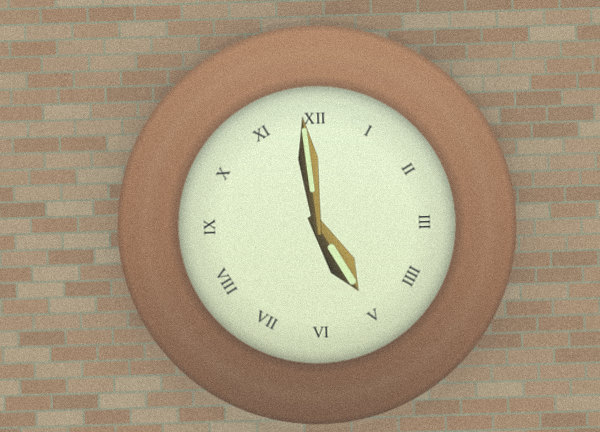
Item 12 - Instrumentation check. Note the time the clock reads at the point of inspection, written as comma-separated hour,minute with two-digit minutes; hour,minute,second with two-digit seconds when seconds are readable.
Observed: 4,59
